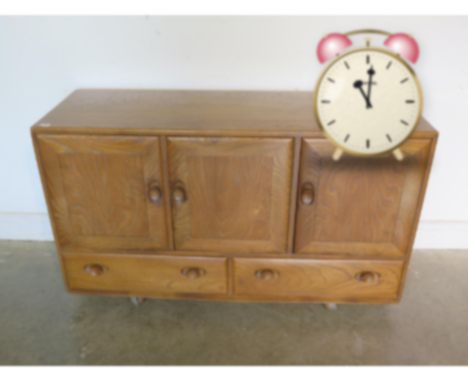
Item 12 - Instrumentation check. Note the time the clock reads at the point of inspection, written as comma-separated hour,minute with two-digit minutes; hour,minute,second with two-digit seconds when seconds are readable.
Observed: 11,01
